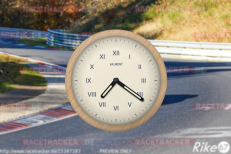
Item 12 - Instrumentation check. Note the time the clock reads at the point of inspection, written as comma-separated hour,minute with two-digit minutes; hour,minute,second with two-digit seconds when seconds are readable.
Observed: 7,21
